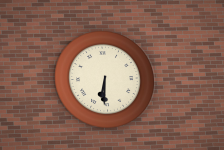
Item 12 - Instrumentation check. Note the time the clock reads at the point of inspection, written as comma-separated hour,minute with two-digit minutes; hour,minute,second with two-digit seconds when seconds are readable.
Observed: 6,31
